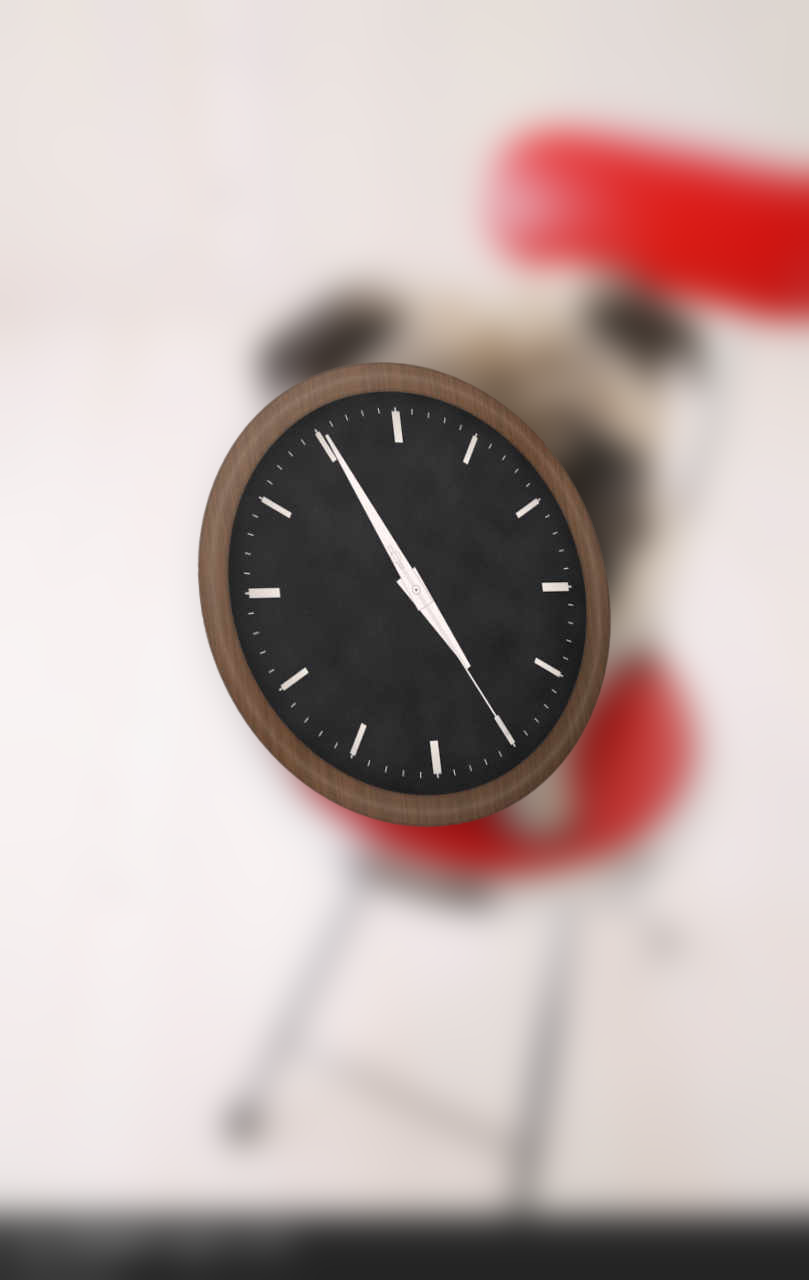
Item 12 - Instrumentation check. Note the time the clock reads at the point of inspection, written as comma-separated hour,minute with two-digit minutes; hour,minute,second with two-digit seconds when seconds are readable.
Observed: 4,55,25
